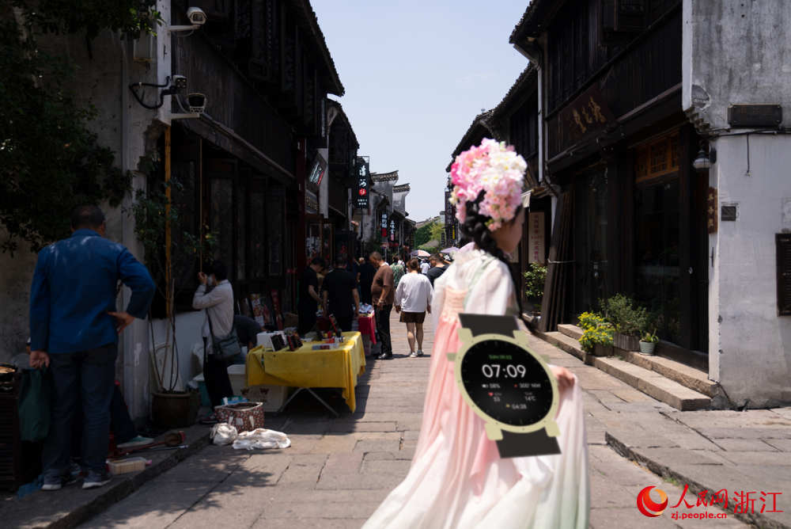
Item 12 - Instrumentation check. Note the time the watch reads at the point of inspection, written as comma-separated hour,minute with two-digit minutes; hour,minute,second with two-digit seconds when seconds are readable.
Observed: 7,09
